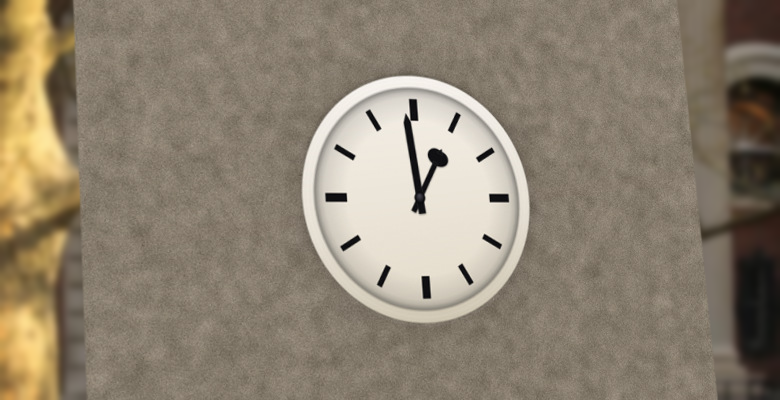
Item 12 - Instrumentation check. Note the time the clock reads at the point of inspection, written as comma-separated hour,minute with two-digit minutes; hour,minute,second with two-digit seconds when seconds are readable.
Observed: 12,59
